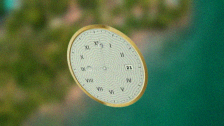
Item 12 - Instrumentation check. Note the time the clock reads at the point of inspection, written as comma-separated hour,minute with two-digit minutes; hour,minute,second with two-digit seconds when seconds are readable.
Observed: 9,01
